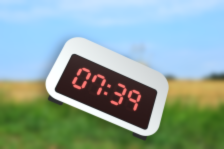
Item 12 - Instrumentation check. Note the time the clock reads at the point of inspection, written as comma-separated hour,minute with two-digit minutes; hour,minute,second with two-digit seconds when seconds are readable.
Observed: 7,39
